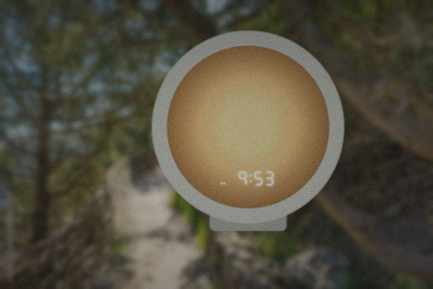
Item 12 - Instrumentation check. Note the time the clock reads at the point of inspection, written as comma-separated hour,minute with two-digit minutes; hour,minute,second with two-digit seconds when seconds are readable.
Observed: 9,53
